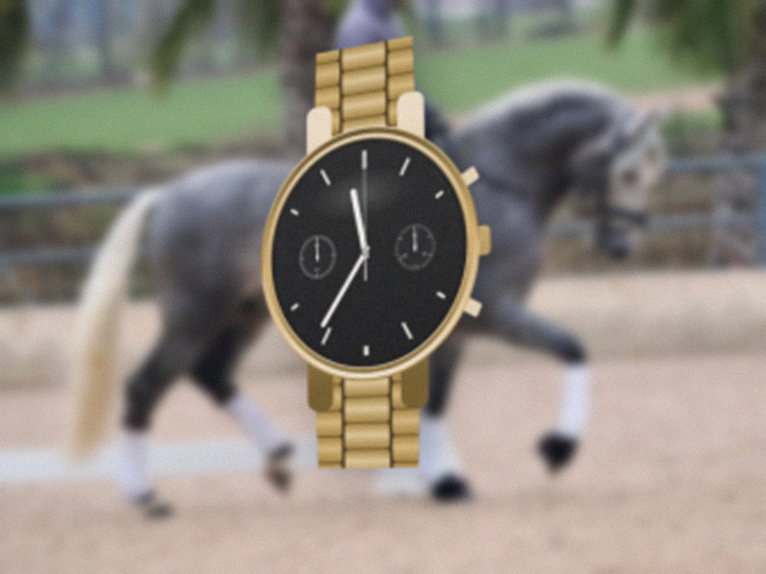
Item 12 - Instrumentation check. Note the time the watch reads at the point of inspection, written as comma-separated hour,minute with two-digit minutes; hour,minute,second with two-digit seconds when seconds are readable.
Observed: 11,36
